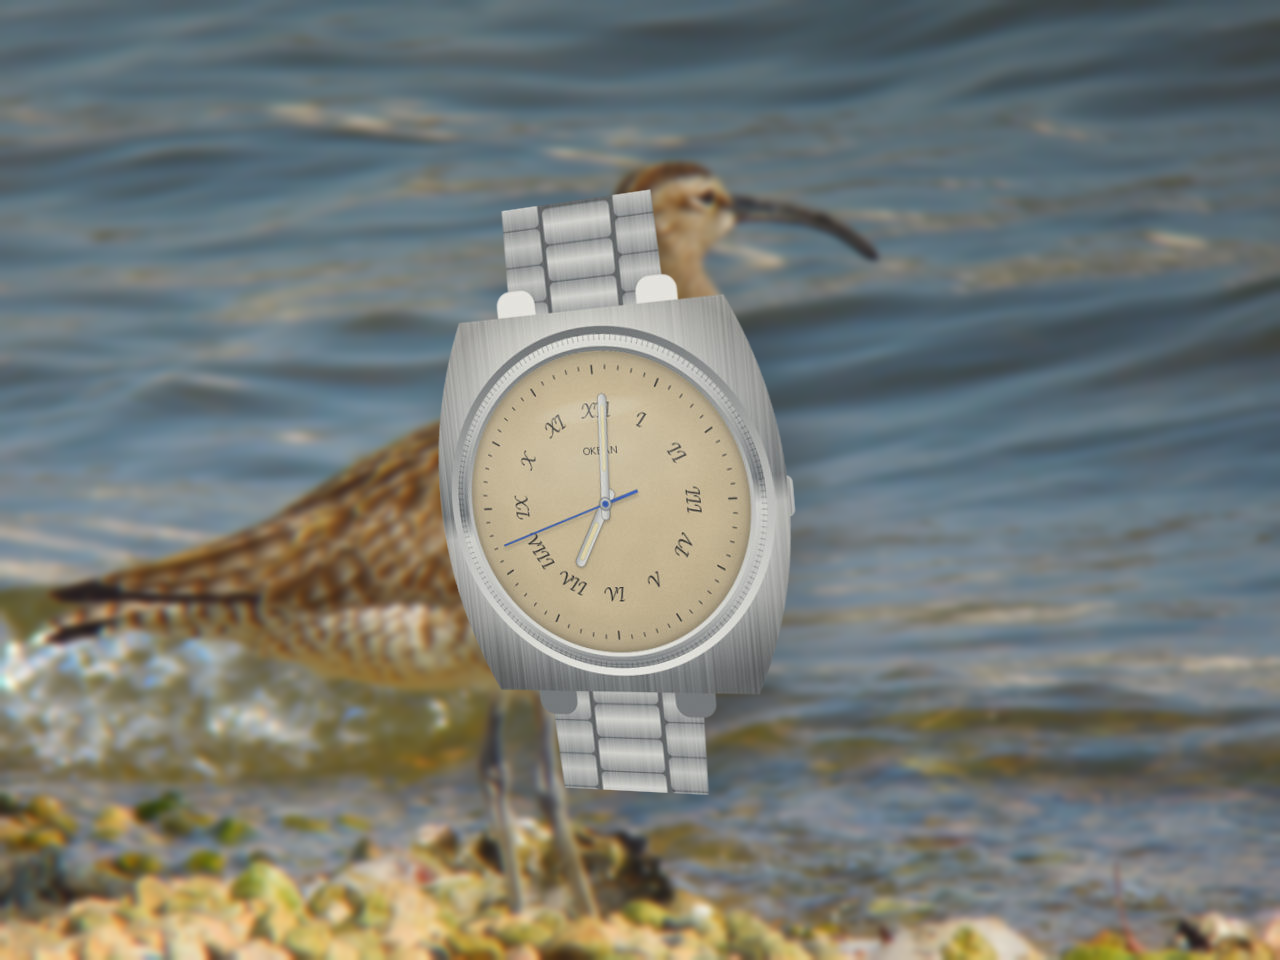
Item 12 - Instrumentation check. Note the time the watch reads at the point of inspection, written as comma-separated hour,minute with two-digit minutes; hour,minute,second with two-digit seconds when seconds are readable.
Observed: 7,00,42
